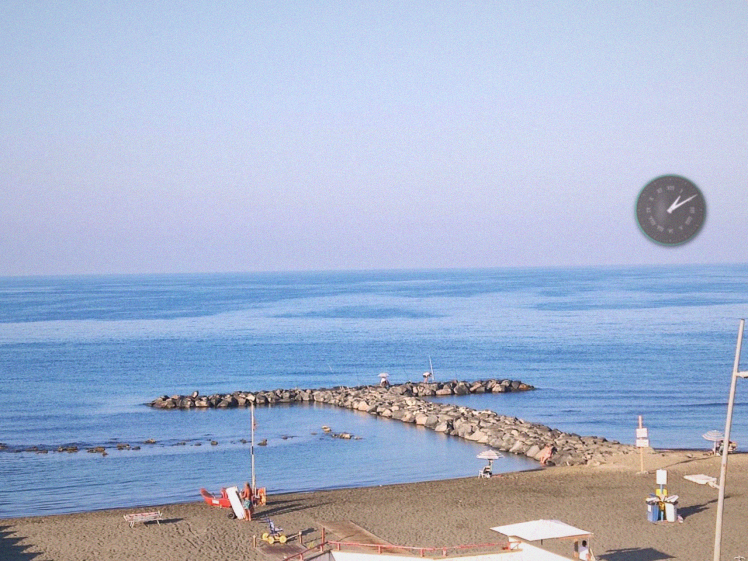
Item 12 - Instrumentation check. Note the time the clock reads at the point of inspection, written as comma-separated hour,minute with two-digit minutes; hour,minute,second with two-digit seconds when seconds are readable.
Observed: 1,10
